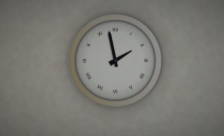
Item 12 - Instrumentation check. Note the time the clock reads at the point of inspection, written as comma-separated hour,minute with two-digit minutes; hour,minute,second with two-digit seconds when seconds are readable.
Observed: 1,58
